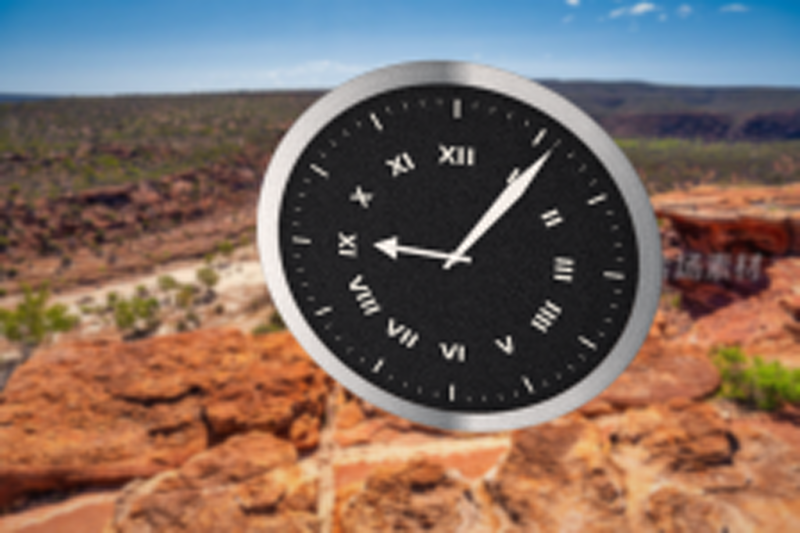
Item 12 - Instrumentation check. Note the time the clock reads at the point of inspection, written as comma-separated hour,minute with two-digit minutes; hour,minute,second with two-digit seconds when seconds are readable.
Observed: 9,06
